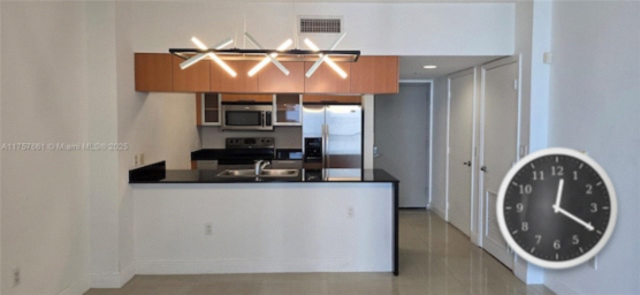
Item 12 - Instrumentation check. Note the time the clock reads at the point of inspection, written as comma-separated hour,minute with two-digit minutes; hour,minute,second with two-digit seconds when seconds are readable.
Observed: 12,20
